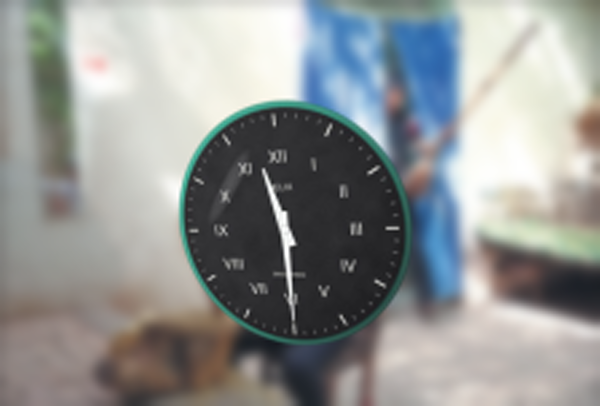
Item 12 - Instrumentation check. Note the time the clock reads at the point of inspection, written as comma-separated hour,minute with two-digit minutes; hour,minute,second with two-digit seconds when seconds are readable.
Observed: 11,30
